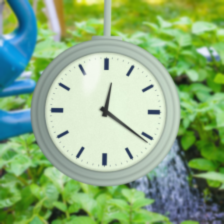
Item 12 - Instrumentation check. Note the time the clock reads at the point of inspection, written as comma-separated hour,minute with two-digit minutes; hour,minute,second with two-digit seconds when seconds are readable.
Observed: 12,21
